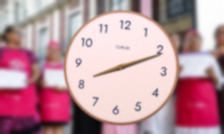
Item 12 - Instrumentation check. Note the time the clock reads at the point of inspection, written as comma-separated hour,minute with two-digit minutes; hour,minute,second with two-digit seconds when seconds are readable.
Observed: 8,11
